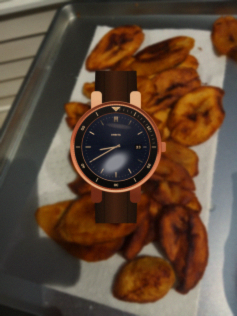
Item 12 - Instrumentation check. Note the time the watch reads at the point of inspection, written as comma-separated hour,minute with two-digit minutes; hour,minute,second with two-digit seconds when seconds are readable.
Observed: 8,40
